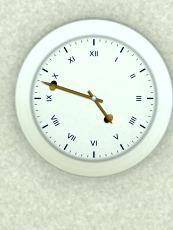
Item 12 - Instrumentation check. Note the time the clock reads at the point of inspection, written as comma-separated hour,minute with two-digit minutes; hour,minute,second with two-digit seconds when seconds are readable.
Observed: 4,48
